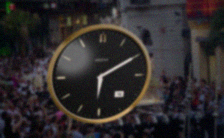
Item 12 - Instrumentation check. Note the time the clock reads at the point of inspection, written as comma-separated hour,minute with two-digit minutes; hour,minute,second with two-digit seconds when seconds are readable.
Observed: 6,10
